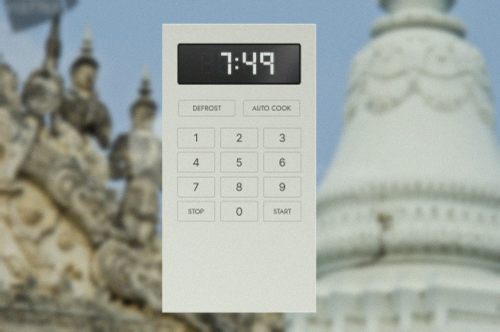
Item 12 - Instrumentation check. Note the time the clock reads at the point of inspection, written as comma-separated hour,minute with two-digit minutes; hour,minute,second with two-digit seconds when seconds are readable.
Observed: 7,49
